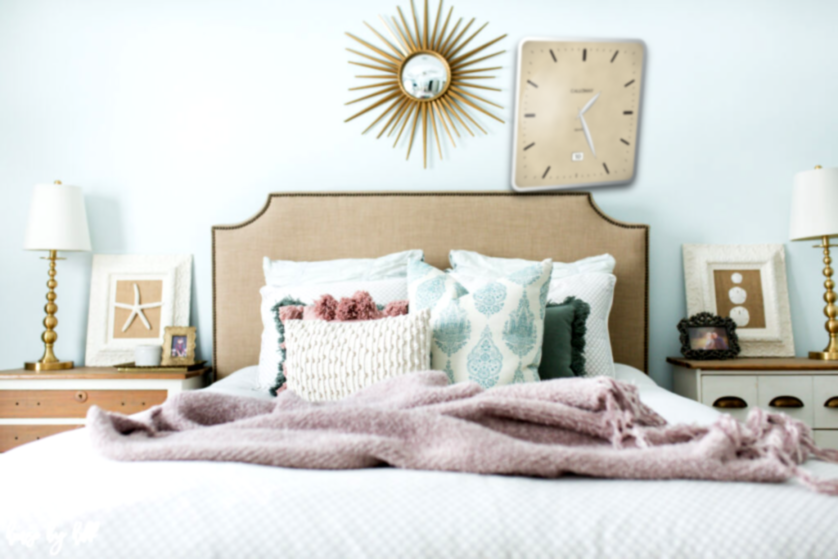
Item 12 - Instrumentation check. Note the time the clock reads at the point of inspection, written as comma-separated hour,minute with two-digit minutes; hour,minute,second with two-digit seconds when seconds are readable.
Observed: 1,26
